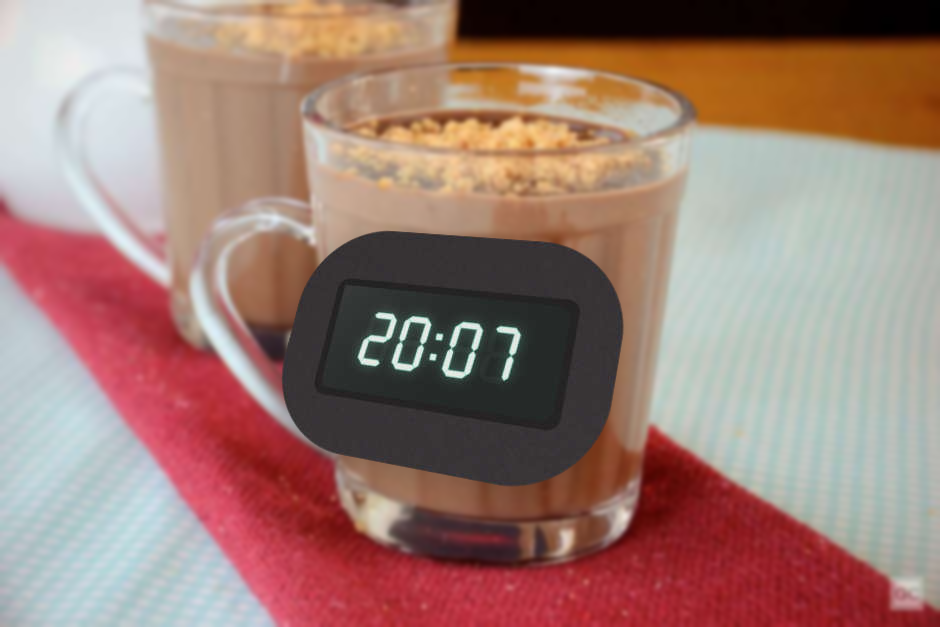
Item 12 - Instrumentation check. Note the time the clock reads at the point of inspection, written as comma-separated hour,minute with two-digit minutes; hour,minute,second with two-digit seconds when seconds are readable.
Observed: 20,07
